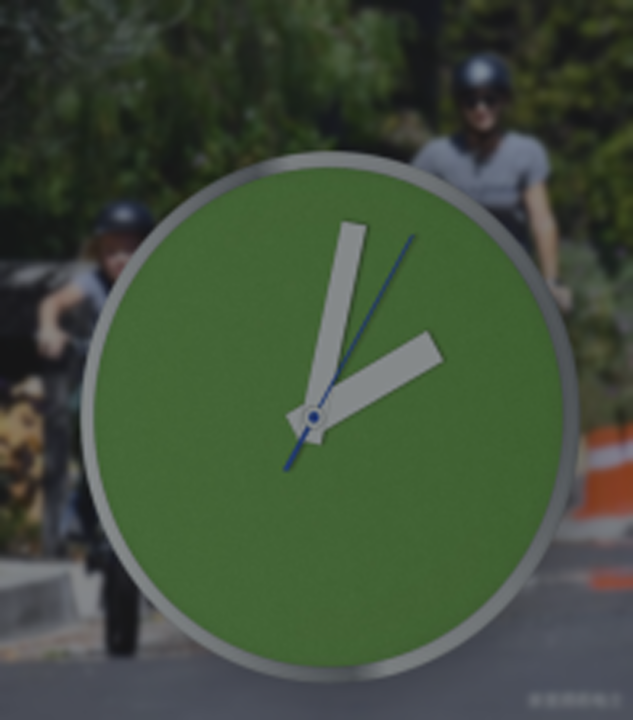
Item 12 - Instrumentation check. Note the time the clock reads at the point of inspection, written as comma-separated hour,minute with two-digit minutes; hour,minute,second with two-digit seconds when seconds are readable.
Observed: 2,02,05
